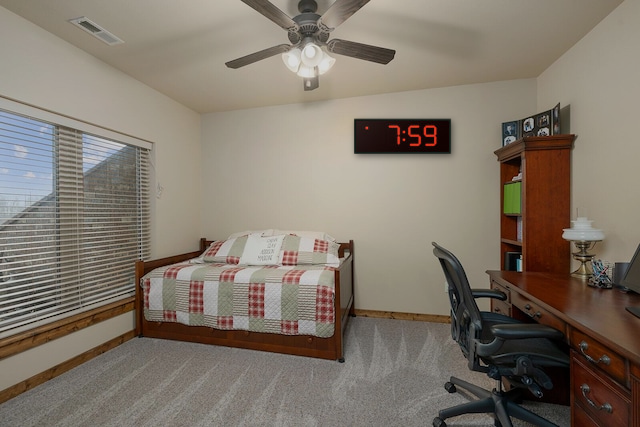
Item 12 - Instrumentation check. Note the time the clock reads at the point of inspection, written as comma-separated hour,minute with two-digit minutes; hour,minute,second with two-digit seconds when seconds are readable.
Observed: 7,59
